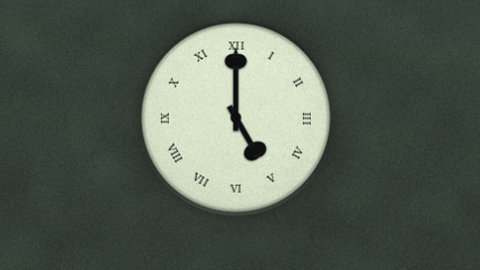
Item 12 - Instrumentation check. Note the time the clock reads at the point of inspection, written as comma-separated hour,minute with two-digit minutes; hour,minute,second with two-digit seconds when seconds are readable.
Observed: 5,00
